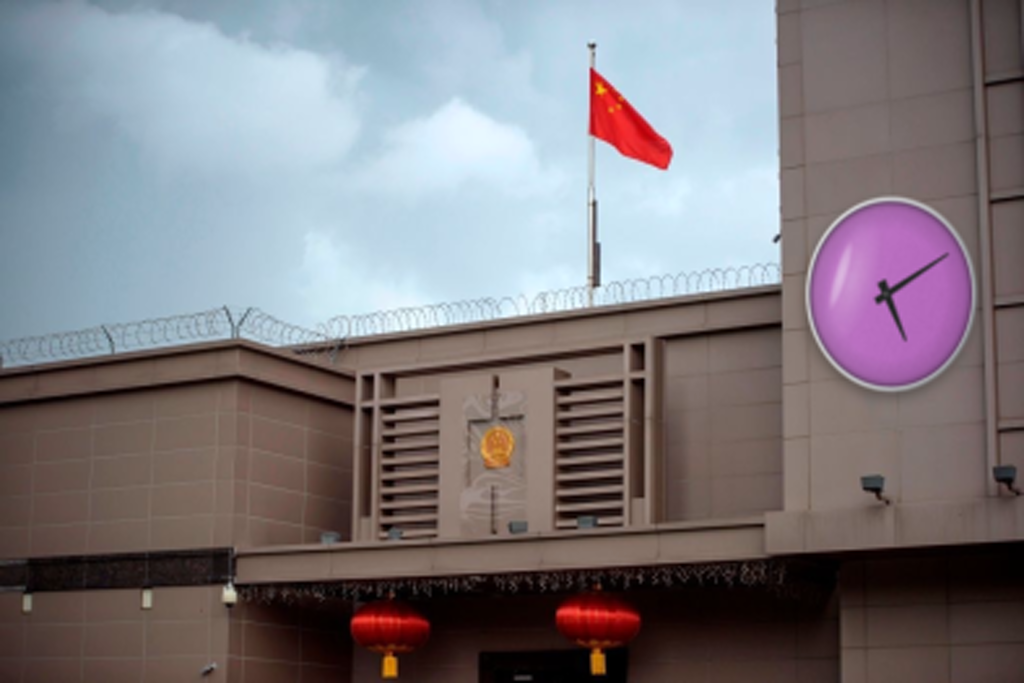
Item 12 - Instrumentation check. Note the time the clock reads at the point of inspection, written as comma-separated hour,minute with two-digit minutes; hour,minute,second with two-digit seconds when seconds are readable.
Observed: 5,10
